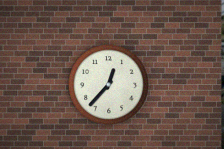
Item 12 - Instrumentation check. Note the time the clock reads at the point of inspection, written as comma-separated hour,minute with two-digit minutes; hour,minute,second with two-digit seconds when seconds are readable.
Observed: 12,37
